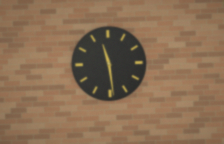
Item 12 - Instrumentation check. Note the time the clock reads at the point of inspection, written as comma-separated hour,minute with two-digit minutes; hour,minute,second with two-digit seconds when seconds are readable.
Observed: 11,29
